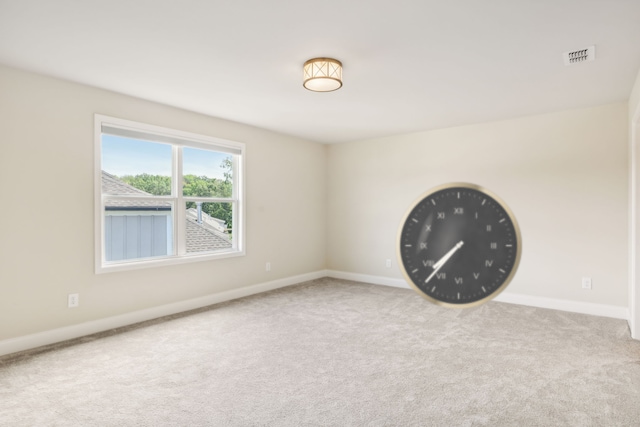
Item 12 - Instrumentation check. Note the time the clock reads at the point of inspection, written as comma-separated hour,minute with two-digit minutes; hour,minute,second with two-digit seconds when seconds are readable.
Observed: 7,37
